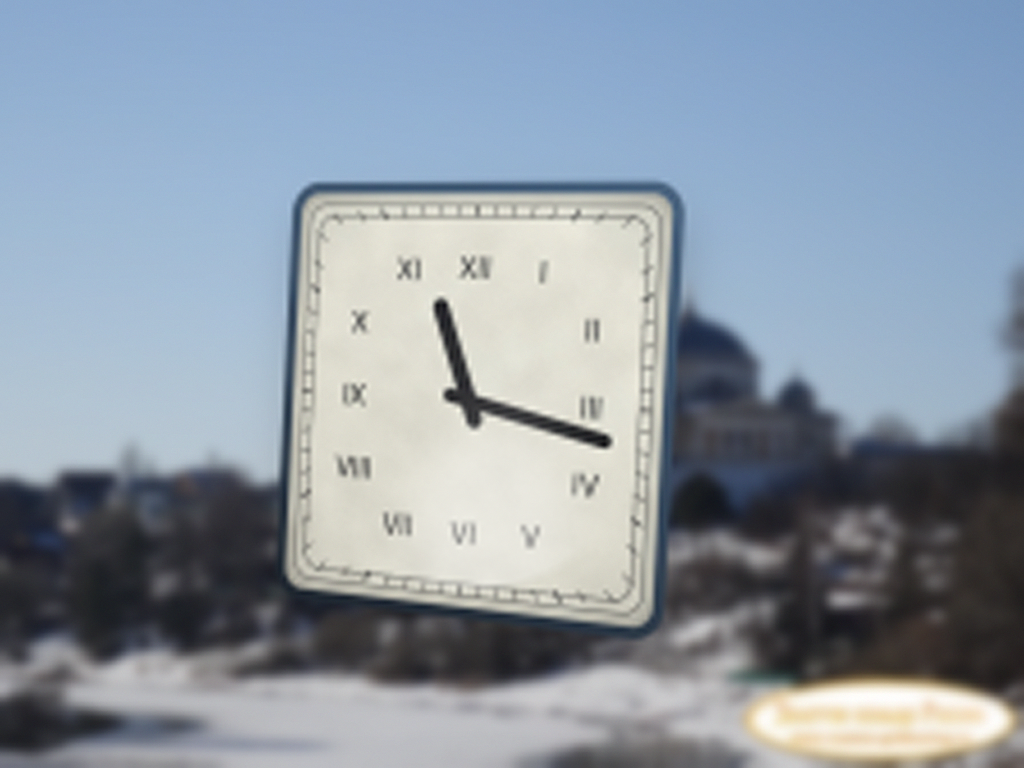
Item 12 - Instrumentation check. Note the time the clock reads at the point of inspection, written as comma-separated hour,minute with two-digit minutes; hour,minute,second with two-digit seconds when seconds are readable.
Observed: 11,17
